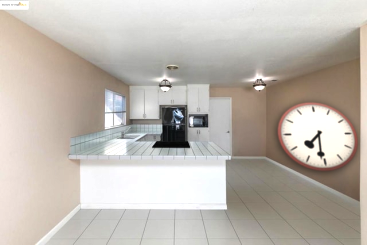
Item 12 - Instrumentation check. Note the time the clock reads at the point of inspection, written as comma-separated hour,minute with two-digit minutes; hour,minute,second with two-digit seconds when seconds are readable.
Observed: 7,31
